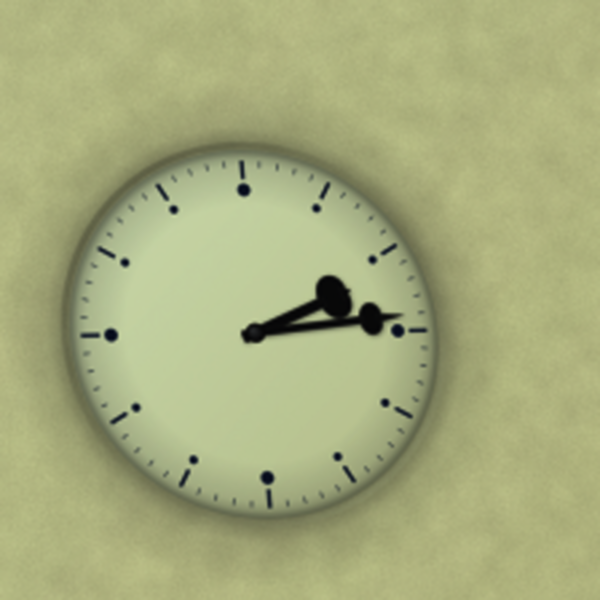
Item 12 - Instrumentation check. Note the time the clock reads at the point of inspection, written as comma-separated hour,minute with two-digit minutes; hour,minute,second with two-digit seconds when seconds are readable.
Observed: 2,14
